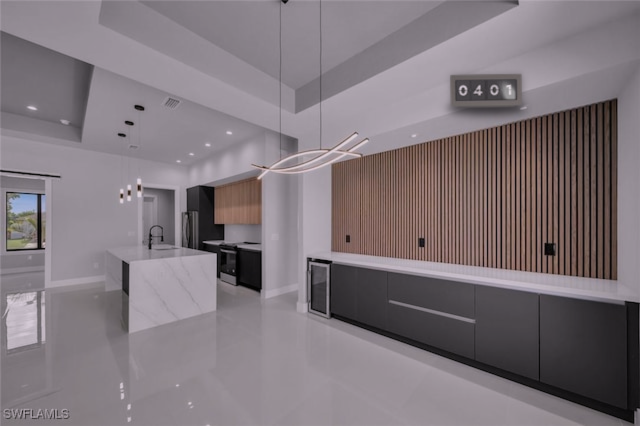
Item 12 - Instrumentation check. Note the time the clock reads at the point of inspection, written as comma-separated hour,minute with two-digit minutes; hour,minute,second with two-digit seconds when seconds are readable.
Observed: 4,01
